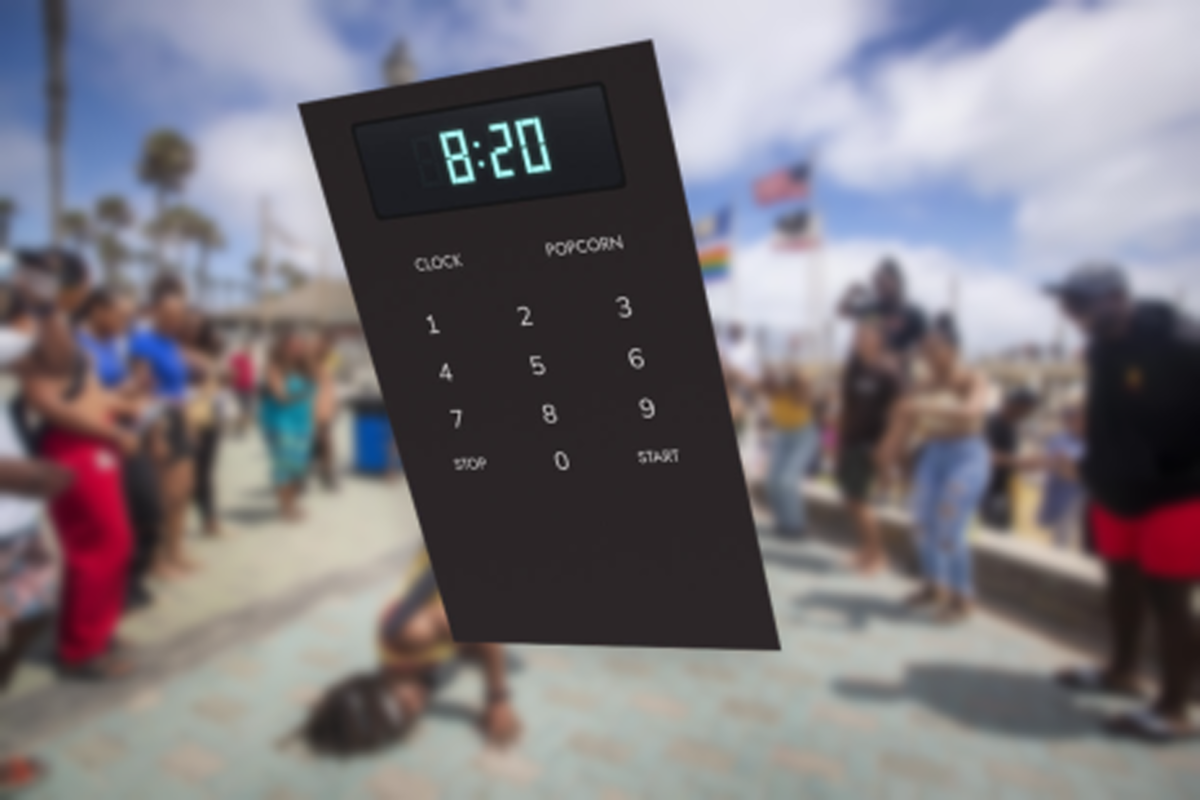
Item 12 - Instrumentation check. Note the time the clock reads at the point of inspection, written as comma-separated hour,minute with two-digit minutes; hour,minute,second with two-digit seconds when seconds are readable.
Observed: 8,20
